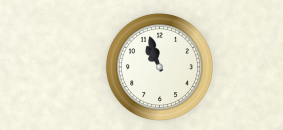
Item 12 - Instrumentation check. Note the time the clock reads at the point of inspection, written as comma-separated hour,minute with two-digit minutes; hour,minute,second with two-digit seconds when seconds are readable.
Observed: 10,57
